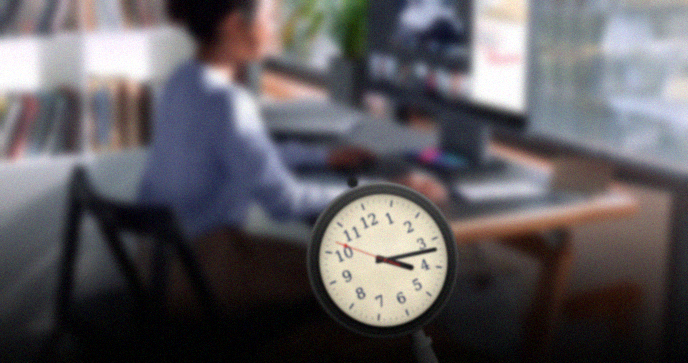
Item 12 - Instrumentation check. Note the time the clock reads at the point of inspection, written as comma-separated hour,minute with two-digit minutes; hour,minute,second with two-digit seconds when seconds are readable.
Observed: 4,16,52
